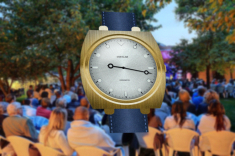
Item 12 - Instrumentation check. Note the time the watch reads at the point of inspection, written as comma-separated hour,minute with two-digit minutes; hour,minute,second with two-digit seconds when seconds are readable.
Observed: 9,17
